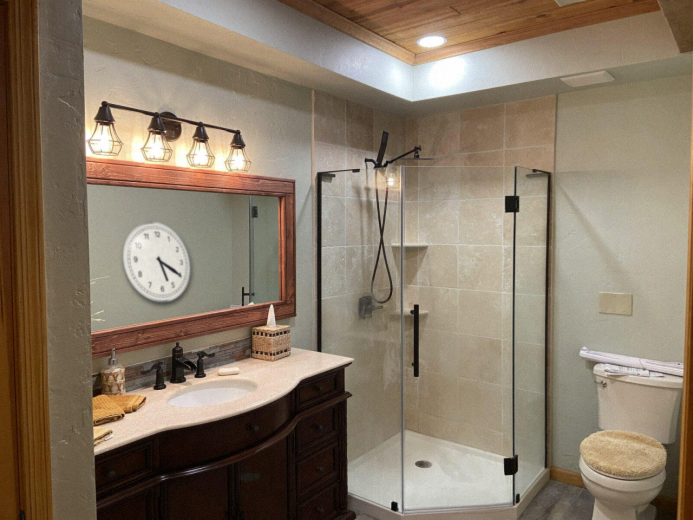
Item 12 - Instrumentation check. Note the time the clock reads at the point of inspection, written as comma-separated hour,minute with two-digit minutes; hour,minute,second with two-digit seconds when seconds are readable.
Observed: 5,20
